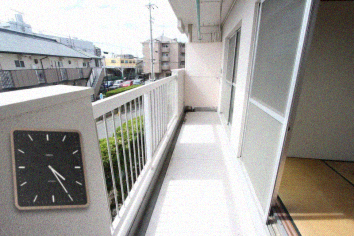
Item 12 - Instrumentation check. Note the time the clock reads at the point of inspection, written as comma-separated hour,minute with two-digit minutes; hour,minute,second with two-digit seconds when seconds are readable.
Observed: 4,25
